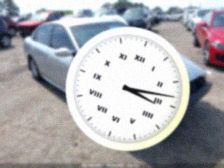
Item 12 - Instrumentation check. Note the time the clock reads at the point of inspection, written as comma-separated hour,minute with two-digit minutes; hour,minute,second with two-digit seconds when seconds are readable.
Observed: 3,13
